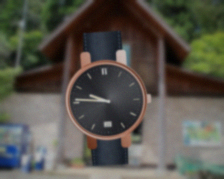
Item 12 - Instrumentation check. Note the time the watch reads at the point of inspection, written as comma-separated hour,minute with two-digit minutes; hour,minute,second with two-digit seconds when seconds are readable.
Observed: 9,46
